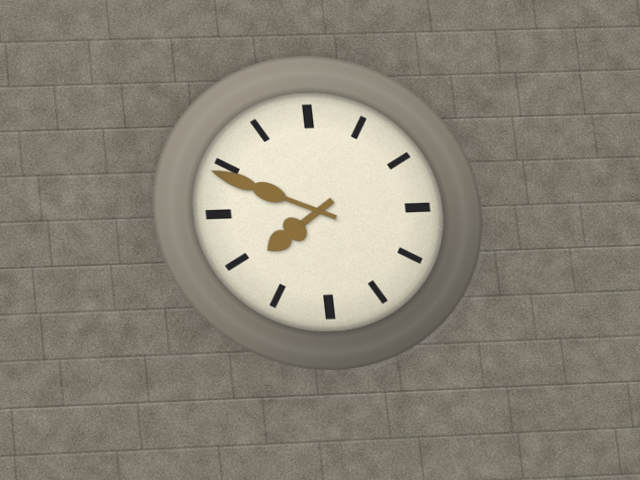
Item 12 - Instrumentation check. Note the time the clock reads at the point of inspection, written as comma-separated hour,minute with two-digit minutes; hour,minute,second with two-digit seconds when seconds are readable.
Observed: 7,49
